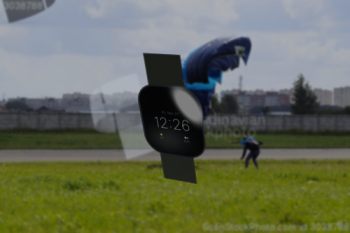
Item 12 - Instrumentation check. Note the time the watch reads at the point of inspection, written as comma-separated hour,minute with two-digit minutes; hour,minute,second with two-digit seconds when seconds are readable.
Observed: 12,26
